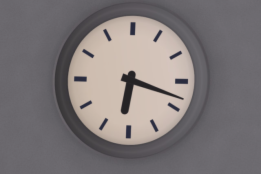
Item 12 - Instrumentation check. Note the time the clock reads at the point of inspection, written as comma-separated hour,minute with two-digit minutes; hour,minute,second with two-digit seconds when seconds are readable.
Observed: 6,18
